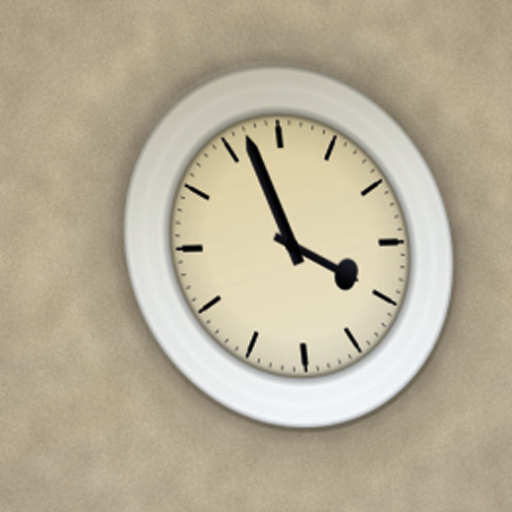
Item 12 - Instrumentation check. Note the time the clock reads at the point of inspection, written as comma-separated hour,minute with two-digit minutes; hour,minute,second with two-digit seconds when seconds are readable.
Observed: 3,57
